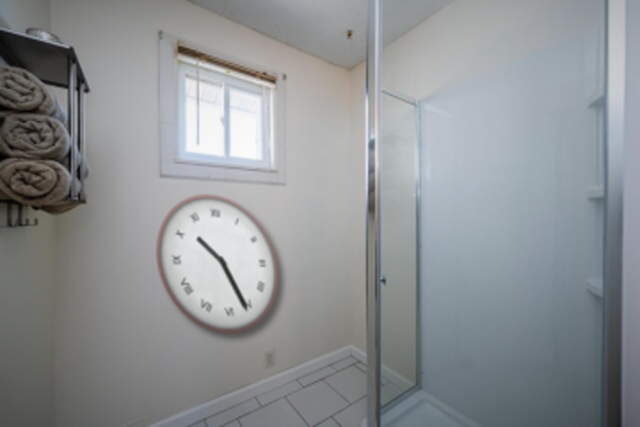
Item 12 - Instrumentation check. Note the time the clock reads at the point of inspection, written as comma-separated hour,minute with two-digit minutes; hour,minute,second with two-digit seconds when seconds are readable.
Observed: 10,26
